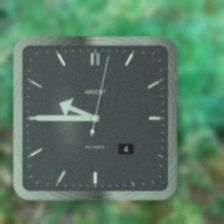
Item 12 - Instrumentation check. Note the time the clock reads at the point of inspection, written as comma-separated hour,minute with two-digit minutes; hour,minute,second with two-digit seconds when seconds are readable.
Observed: 9,45,02
